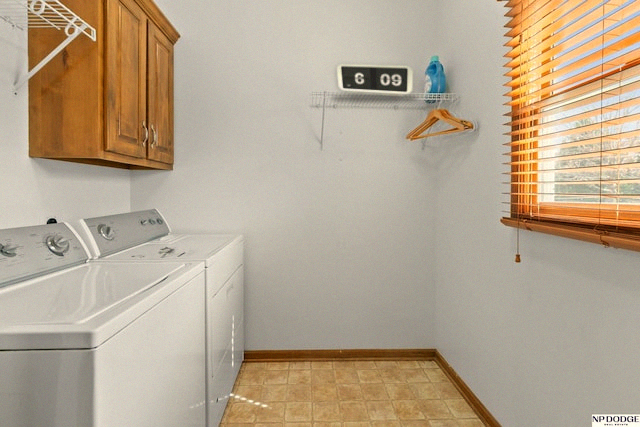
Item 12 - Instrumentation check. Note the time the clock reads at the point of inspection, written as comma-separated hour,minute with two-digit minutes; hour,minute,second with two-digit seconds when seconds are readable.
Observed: 6,09
